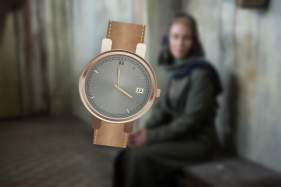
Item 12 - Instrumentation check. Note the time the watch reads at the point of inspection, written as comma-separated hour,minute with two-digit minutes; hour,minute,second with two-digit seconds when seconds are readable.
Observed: 3,59
